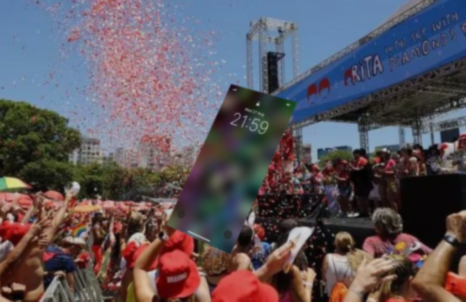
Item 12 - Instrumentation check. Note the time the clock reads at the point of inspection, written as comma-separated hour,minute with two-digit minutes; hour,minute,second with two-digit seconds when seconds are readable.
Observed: 21,59
